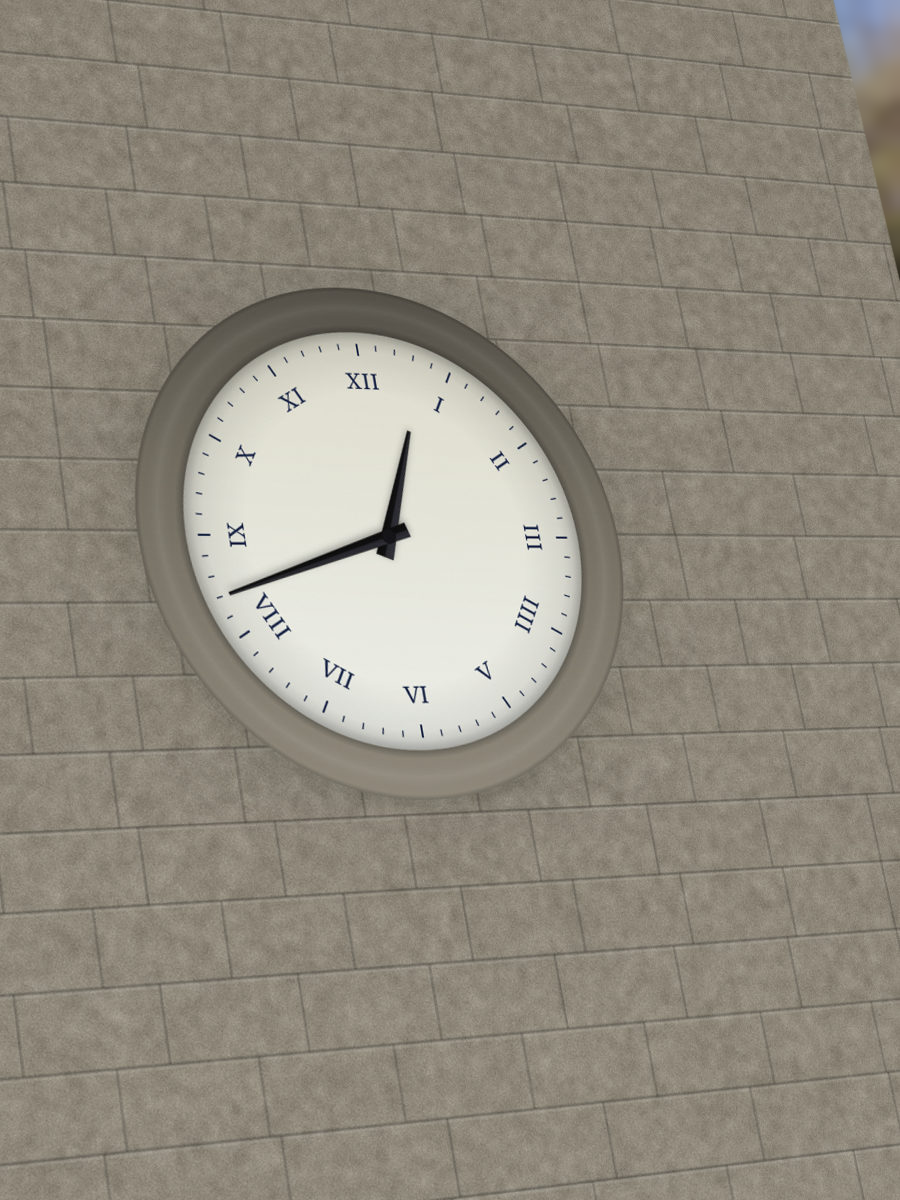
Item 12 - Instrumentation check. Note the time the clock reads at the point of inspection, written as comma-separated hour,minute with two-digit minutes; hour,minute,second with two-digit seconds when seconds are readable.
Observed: 12,42
